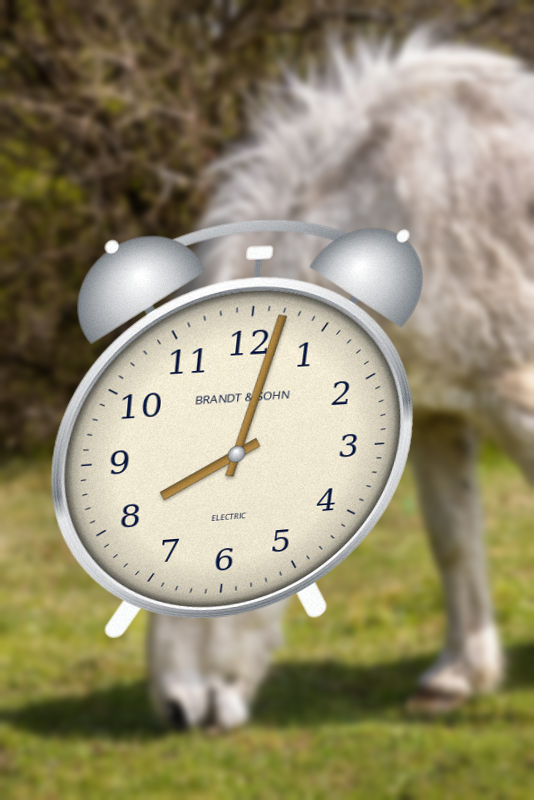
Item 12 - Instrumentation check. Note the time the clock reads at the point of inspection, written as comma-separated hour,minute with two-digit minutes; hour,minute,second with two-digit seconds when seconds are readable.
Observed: 8,02
